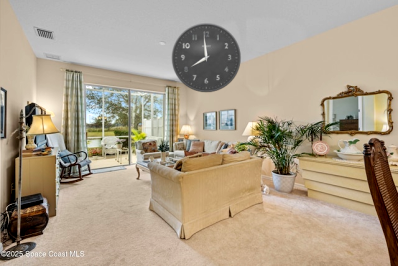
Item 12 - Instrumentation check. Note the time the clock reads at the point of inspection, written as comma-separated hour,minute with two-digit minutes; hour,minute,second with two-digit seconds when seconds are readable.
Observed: 7,59
